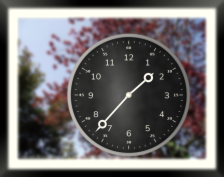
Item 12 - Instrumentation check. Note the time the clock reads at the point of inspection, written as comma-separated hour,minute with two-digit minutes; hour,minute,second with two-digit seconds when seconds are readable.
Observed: 1,37
